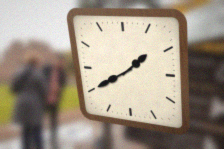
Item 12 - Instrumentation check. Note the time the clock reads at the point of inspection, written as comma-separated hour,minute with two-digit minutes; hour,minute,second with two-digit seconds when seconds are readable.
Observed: 1,40
